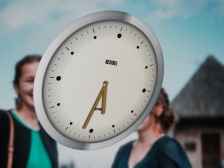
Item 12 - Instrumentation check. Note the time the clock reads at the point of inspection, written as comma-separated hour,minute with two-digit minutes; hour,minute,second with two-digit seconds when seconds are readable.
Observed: 5,32
